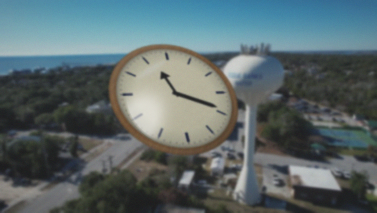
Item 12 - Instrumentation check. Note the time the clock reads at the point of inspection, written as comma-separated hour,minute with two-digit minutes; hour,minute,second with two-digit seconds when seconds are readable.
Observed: 11,19
